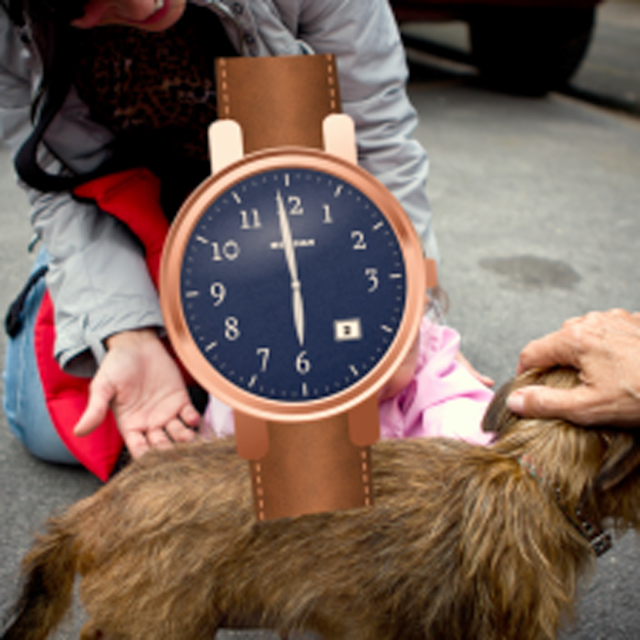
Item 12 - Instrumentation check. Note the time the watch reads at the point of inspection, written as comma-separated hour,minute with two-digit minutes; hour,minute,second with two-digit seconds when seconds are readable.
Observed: 5,59
